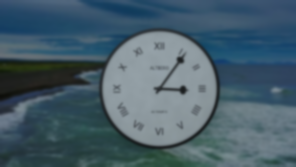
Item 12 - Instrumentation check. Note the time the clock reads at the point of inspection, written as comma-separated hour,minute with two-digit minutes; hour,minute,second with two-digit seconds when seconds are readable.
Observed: 3,06
